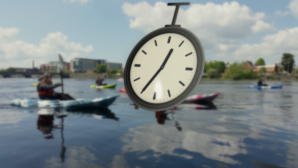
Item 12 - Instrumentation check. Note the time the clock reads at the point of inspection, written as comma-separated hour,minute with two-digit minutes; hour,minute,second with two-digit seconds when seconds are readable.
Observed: 12,35
